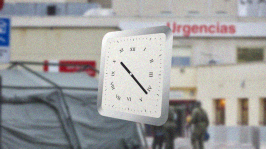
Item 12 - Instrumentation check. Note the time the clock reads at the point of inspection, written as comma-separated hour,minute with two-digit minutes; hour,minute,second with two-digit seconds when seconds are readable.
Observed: 10,22
